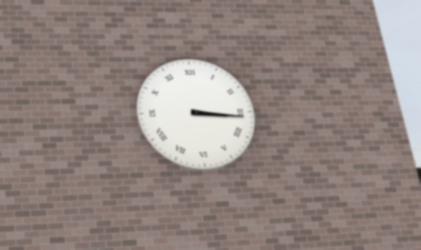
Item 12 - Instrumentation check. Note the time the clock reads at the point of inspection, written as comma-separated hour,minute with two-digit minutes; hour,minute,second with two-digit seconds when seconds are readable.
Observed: 3,16
